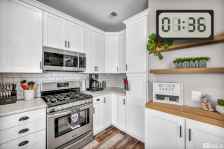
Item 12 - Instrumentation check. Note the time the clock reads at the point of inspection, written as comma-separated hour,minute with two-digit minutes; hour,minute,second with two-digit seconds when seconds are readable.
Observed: 1,36
